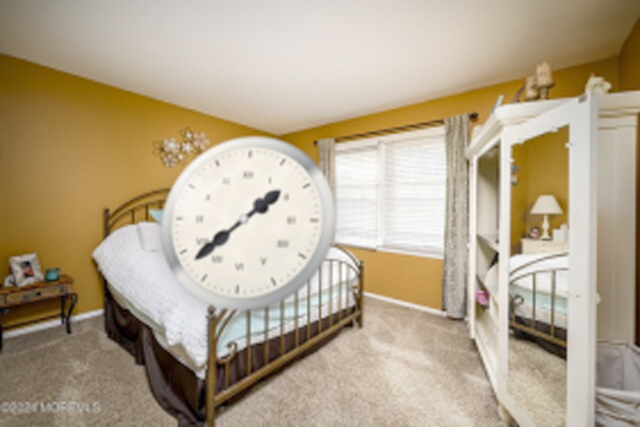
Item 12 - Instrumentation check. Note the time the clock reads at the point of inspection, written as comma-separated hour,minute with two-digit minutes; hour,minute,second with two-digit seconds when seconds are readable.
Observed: 1,38
